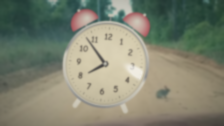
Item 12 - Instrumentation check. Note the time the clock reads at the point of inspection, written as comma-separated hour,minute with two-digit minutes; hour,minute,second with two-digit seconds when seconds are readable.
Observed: 7,53
